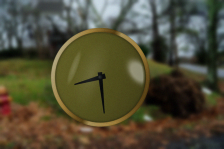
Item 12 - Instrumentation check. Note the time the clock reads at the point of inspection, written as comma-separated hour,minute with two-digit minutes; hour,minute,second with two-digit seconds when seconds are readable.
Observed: 8,29
